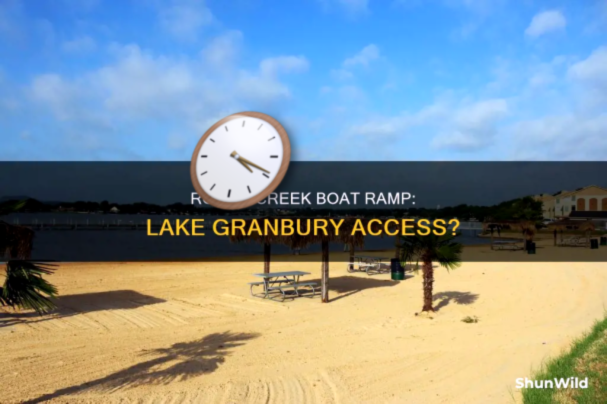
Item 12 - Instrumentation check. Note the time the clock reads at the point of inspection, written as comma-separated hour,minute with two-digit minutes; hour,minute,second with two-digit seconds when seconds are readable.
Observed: 4,19
